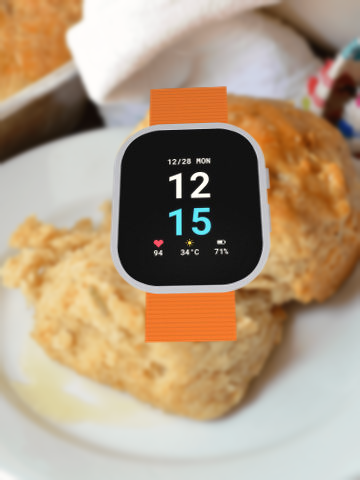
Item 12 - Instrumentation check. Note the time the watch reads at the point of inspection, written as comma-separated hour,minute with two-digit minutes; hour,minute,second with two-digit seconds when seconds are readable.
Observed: 12,15
